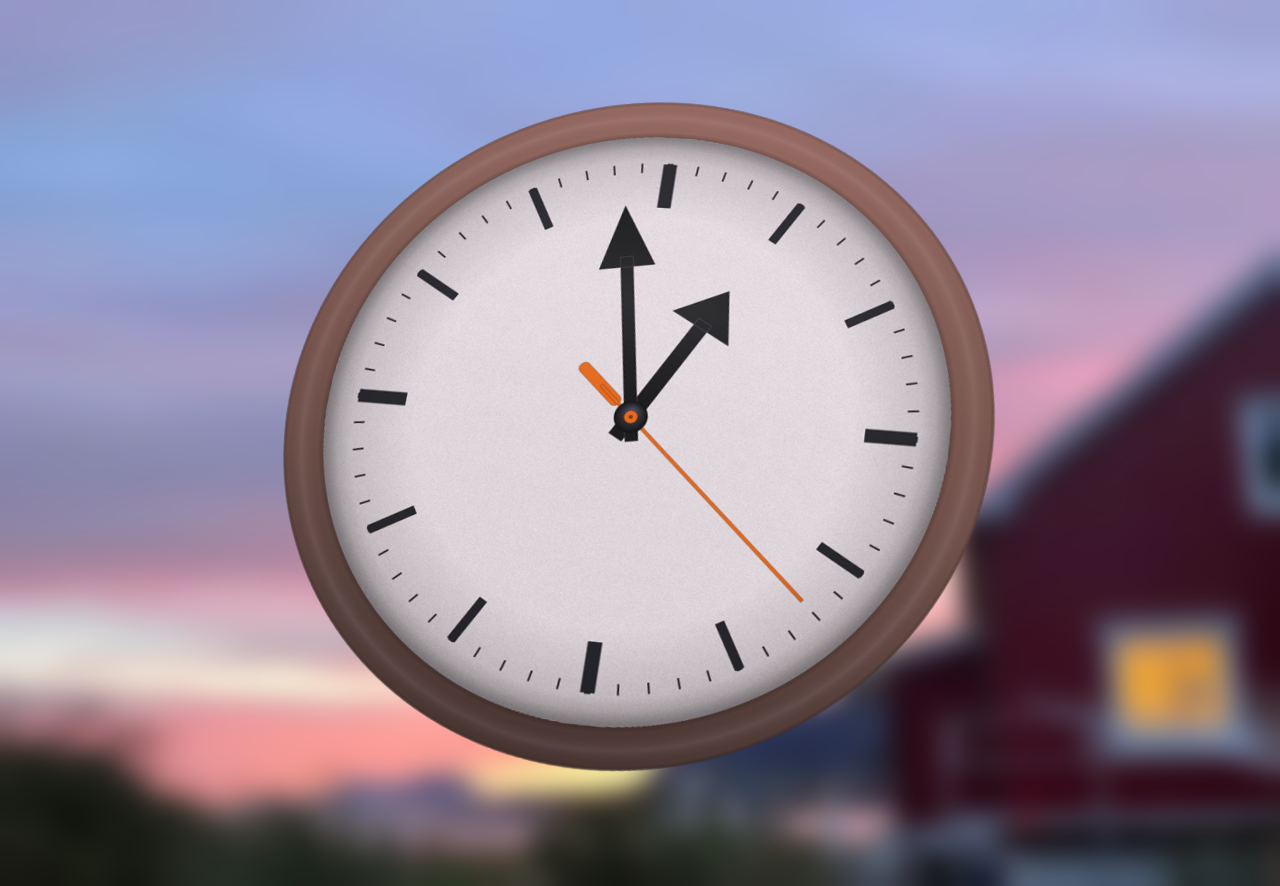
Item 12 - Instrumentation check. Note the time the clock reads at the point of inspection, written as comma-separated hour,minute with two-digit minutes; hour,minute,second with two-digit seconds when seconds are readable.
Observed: 12,58,22
